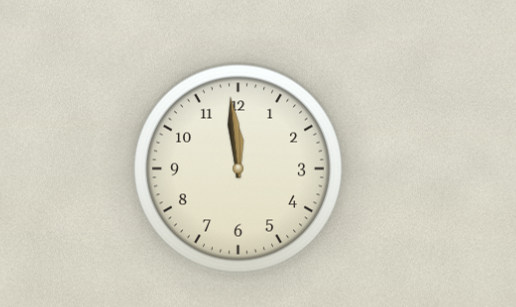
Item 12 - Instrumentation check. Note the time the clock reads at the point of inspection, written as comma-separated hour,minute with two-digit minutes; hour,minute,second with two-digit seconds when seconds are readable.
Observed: 11,59
